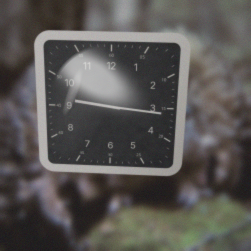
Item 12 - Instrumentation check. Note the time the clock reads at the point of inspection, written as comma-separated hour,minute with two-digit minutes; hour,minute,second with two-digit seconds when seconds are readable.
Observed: 9,16
